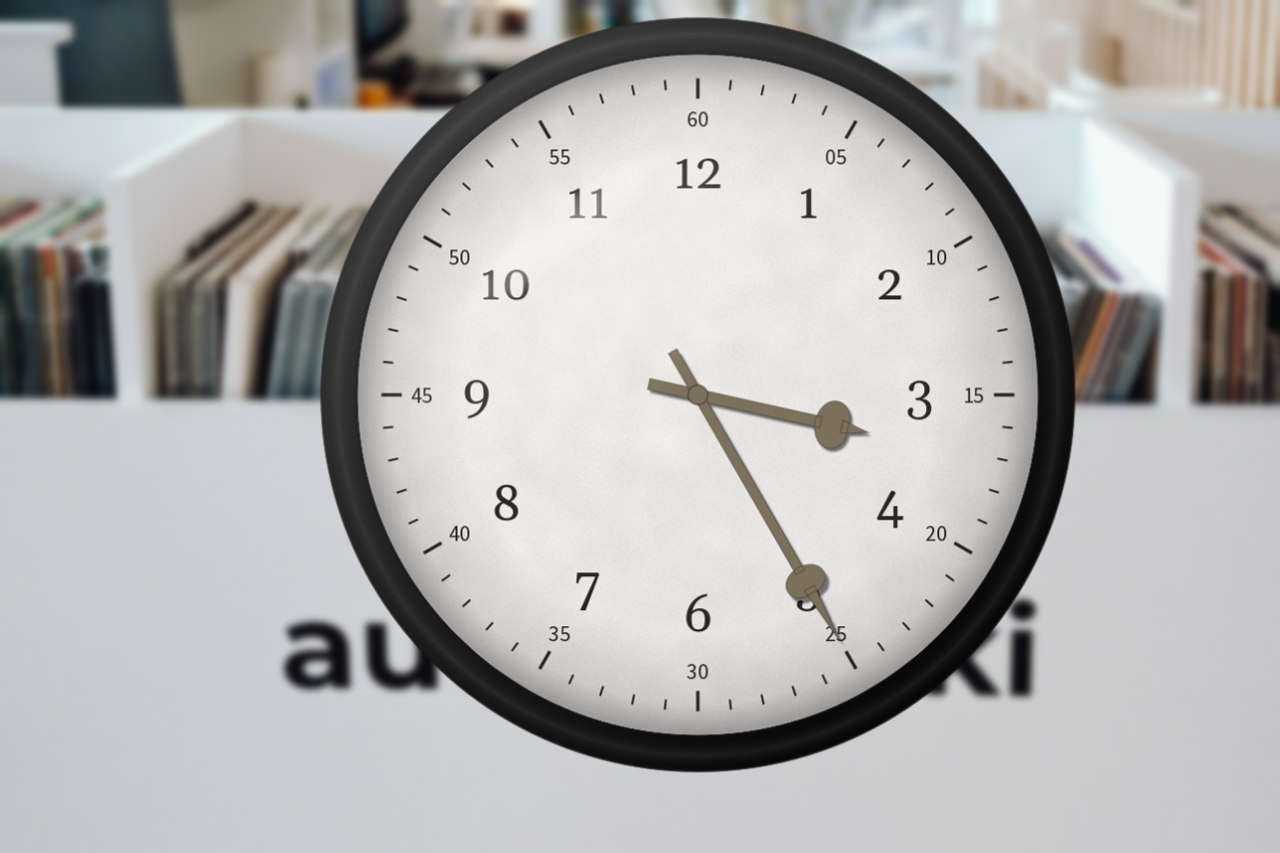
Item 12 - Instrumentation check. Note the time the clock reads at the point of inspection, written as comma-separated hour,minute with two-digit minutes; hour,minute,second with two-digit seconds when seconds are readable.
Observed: 3,25
